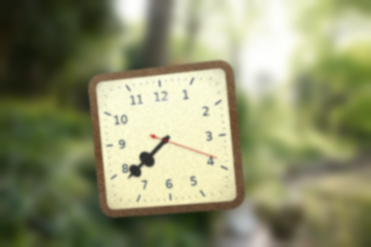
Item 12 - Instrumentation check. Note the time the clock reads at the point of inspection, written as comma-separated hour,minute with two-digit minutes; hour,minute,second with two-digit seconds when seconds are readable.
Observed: 7,38,19
